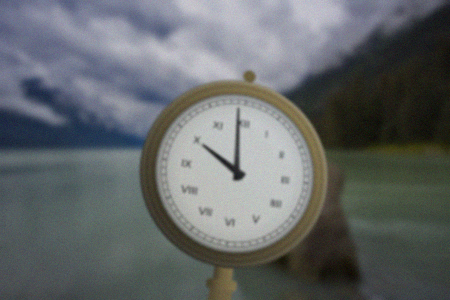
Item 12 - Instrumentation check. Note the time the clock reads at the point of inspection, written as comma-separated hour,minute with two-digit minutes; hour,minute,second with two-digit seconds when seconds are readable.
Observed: 9,59
